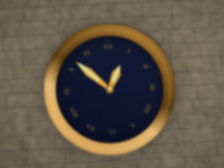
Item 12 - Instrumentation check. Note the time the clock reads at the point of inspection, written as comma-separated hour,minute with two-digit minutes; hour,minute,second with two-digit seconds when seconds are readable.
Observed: 12,52
